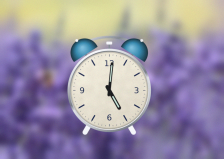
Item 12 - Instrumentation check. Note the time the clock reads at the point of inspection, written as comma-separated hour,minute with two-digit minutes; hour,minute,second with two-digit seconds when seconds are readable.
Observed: 5,01
